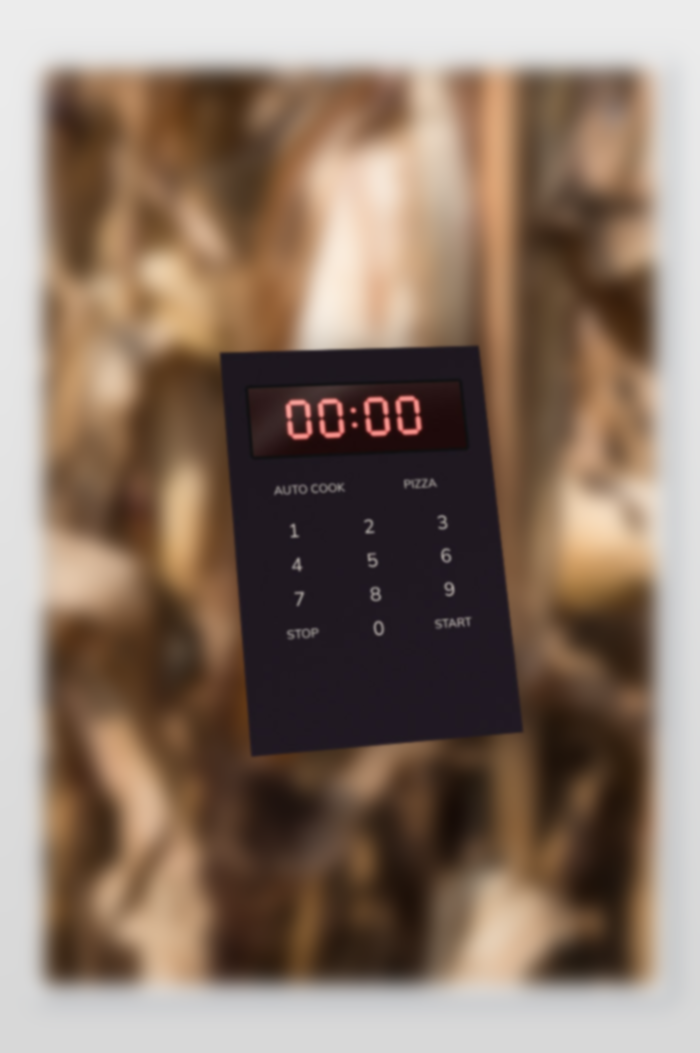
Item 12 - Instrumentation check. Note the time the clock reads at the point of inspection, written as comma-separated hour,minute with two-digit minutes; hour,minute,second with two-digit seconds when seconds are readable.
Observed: 0,00
